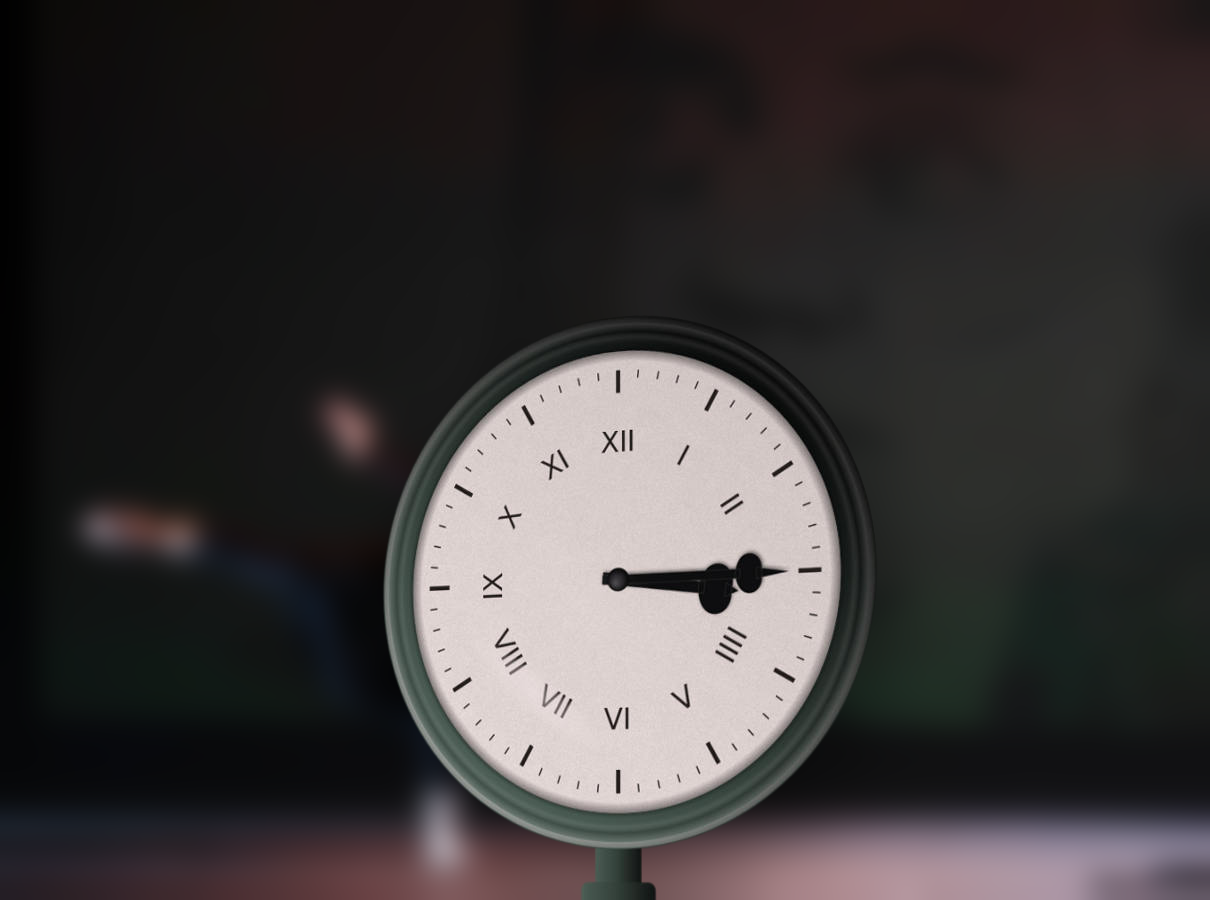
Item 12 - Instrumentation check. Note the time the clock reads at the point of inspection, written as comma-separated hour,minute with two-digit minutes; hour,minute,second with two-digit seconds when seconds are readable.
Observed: 3,15
